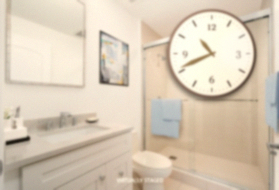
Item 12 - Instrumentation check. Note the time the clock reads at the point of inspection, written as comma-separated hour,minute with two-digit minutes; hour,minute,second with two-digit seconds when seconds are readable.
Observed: 10,41
